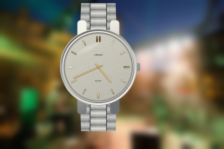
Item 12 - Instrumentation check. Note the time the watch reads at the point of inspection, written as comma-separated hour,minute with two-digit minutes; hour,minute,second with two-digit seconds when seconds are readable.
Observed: 4,41
